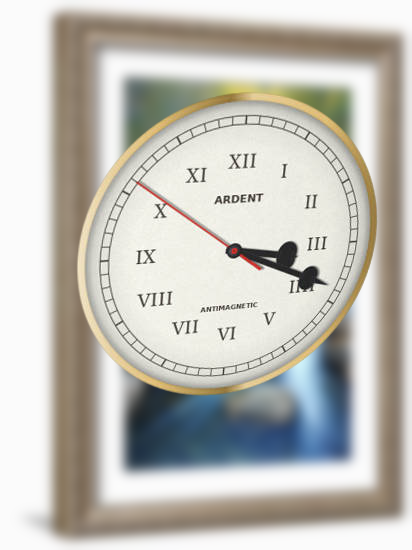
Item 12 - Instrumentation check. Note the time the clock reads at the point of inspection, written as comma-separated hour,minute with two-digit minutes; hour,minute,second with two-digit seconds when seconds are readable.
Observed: 3,18,51
